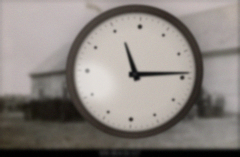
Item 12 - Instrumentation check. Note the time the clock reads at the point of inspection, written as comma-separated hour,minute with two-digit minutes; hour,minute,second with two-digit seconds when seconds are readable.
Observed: 11,14
